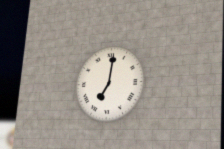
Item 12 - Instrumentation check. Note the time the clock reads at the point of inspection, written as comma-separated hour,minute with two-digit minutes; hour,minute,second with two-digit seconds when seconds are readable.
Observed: 7,01
